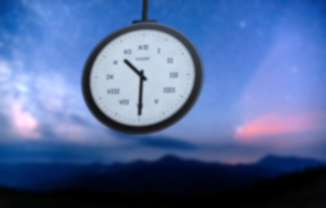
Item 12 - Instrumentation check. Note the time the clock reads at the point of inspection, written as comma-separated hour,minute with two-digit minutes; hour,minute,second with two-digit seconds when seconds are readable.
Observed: 10,30
